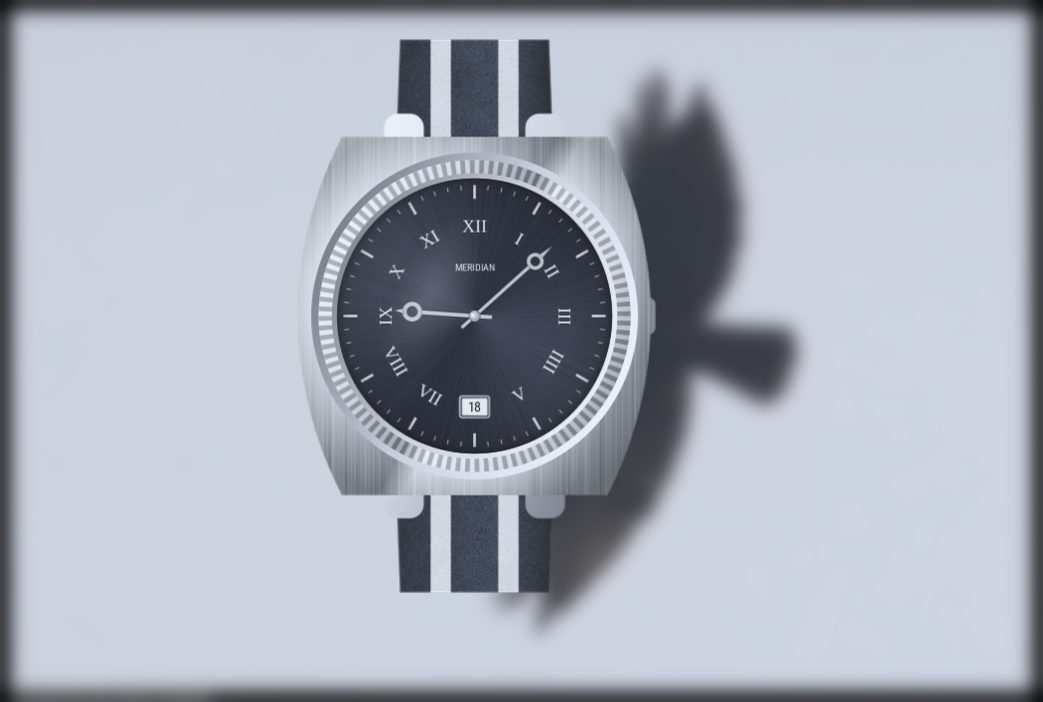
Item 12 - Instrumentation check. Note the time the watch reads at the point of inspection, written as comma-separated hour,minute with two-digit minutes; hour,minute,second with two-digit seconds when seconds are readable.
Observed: 9,08
